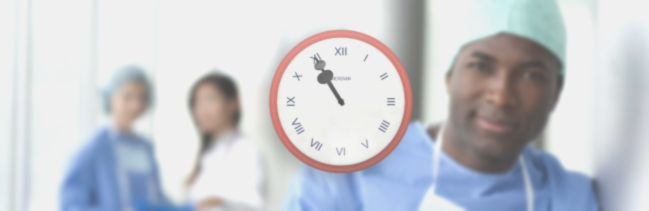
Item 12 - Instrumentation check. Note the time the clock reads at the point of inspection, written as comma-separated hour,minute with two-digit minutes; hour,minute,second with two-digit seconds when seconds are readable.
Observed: 10,55
